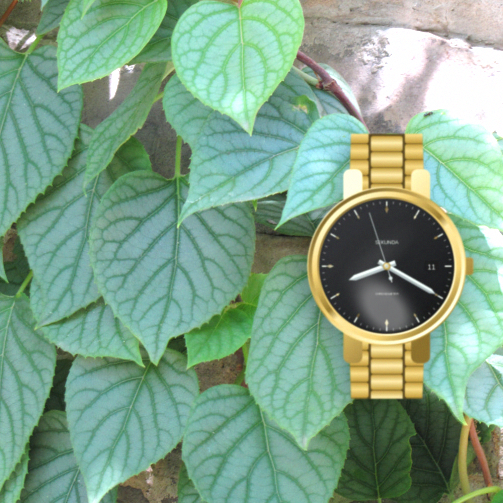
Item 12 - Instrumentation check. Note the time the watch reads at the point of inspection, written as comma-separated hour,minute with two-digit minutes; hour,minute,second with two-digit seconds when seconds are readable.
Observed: 8,19,57
